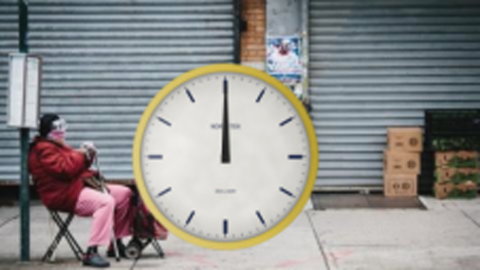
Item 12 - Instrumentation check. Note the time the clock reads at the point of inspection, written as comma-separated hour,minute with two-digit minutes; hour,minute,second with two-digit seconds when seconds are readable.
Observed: 12,00
